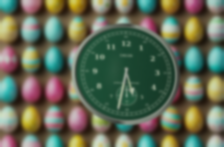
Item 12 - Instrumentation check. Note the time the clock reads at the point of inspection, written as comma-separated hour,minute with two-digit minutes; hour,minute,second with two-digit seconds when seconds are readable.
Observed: 5,32
